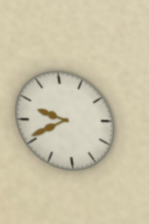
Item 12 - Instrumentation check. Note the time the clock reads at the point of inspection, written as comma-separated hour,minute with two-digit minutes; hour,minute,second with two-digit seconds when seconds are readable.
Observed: 9,41
